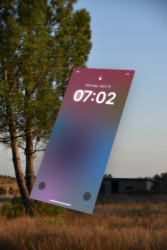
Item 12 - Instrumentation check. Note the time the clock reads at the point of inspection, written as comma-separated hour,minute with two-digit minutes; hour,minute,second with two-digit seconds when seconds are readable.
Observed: 7,02
